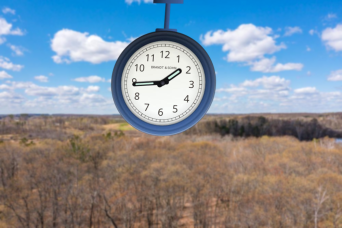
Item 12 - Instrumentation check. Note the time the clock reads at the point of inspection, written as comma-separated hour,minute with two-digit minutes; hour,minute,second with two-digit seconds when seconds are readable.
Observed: 1,44
